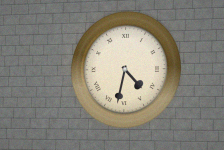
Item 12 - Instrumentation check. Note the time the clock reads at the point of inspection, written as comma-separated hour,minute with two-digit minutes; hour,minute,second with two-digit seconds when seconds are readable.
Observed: 4,32
